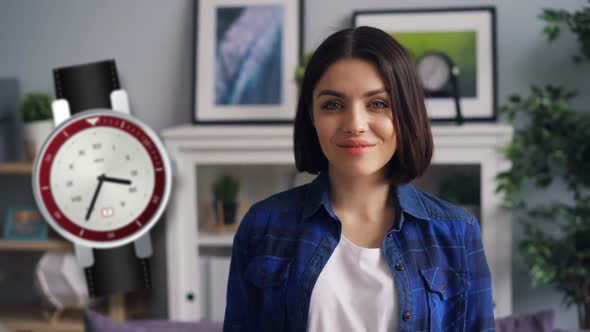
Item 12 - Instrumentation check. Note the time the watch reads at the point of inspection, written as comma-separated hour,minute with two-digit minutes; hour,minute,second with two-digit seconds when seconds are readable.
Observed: 3,35
